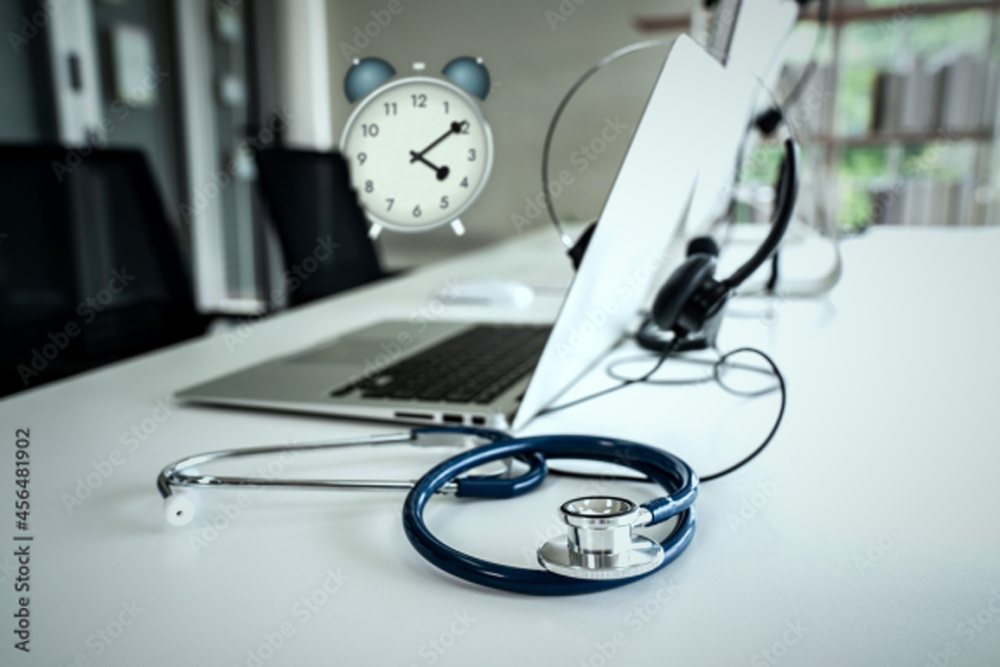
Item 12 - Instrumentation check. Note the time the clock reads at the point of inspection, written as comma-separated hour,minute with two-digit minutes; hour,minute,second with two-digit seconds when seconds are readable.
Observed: 4,09
